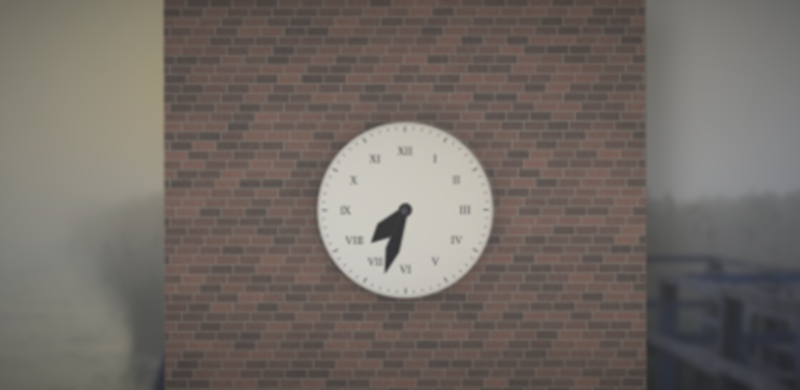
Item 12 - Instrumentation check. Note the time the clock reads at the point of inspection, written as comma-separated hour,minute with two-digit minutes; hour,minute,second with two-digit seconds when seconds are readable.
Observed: 7,33
